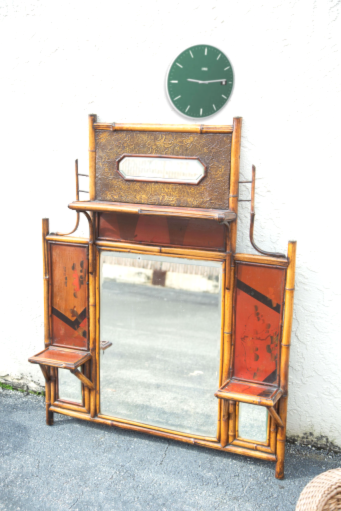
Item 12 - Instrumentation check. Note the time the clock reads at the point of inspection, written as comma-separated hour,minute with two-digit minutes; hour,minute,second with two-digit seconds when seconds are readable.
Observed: 9,14
